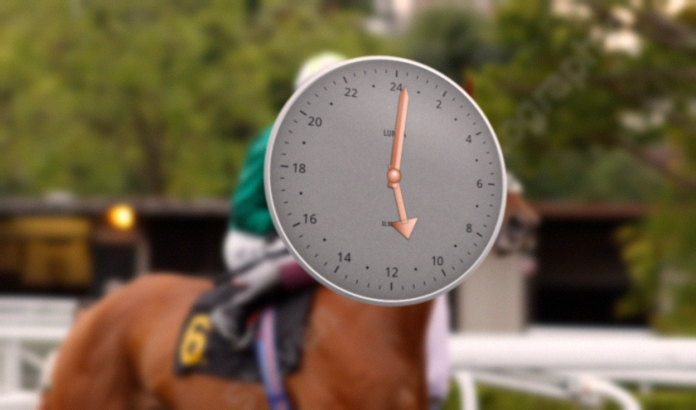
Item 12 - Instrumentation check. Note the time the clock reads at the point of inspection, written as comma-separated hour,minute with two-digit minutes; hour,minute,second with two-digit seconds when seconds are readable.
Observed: 11,01
